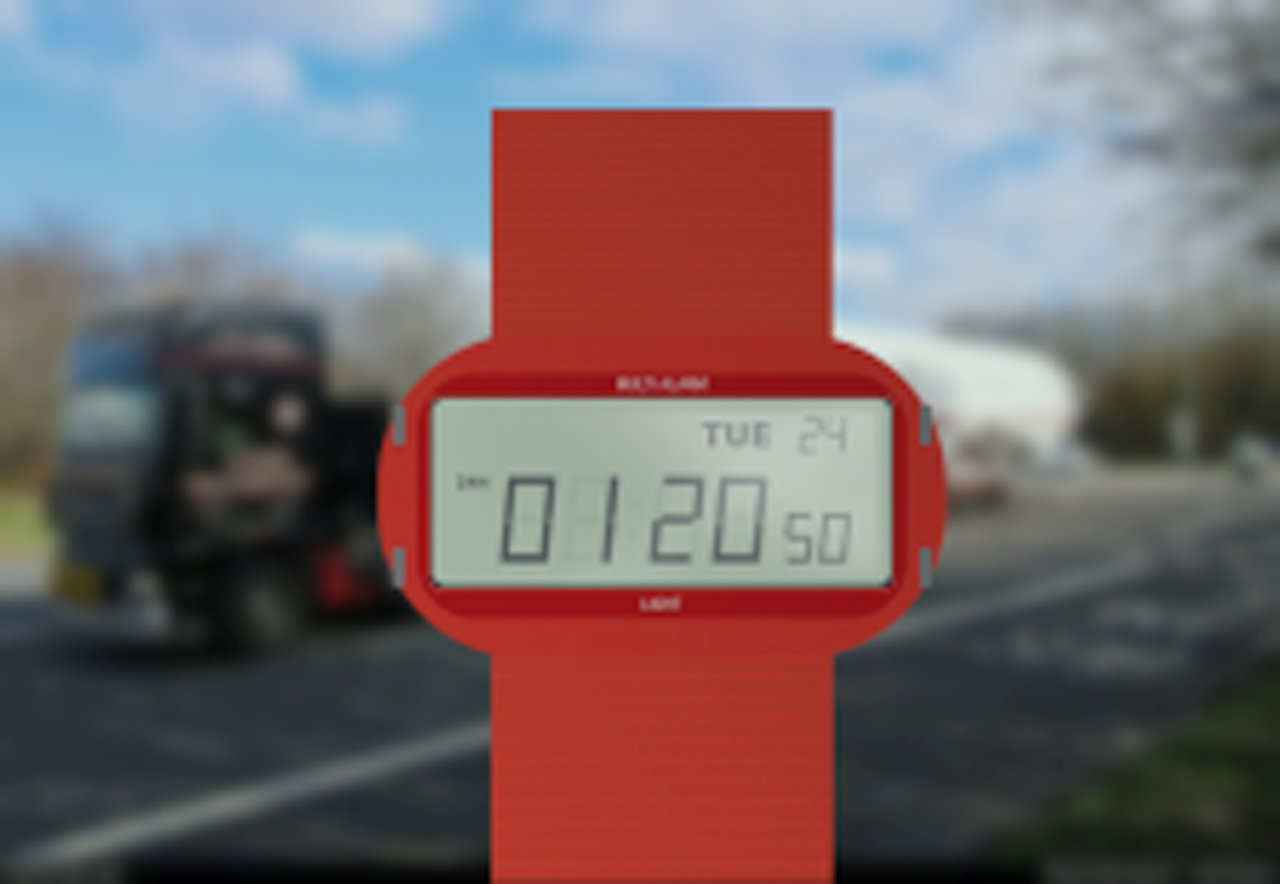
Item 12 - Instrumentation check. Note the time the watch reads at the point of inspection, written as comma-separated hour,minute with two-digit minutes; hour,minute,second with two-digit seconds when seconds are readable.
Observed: 1,20,50
